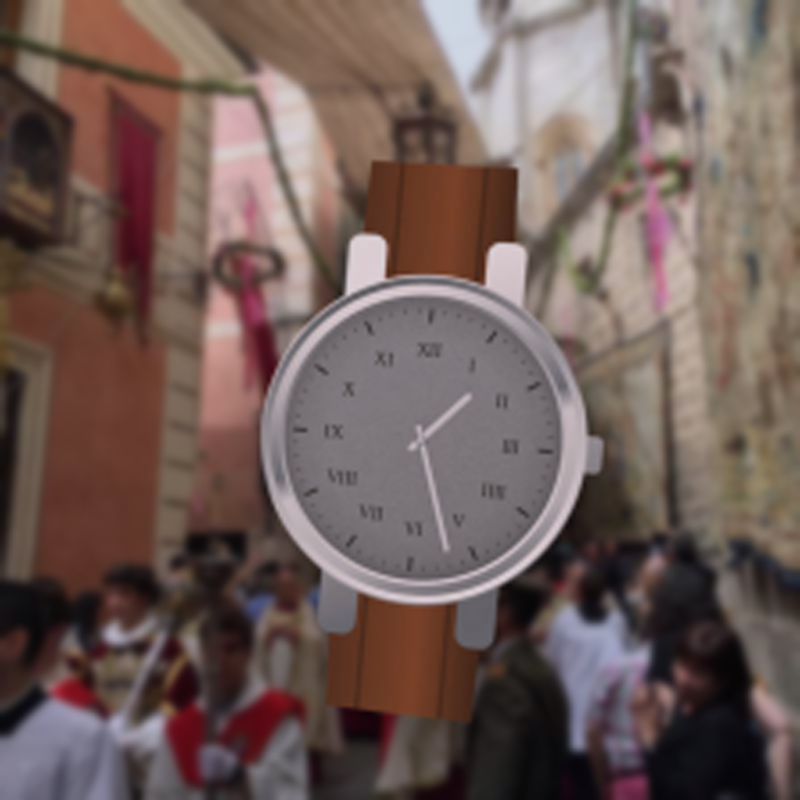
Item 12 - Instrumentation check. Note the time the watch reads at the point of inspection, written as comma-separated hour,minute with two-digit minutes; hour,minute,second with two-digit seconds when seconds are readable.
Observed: 1,27
